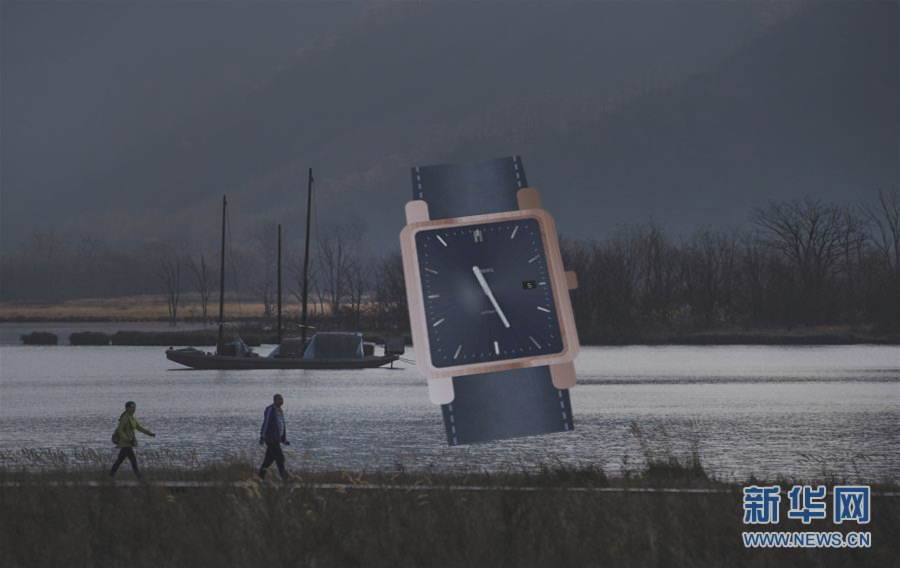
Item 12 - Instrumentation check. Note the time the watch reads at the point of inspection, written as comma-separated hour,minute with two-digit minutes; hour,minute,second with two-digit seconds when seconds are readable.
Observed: 11,27
